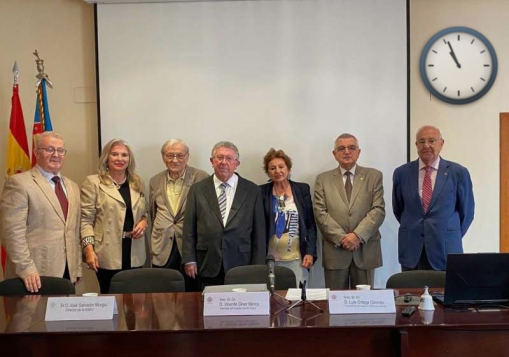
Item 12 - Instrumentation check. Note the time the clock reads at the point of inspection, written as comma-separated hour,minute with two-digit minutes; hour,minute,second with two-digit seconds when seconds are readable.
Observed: 10,56
